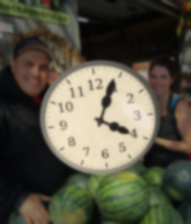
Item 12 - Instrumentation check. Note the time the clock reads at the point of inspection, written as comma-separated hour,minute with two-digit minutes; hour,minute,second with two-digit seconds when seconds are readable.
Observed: 4,04
